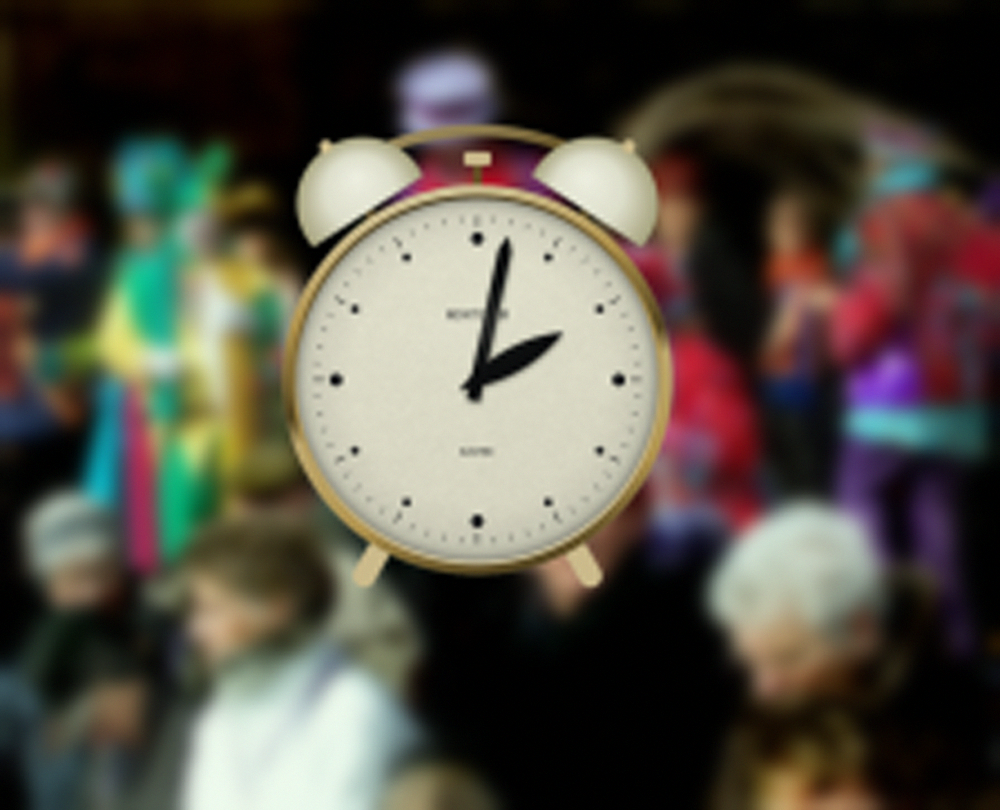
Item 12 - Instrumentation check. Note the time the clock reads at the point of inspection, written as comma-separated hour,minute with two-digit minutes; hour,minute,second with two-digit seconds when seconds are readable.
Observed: 2,02
